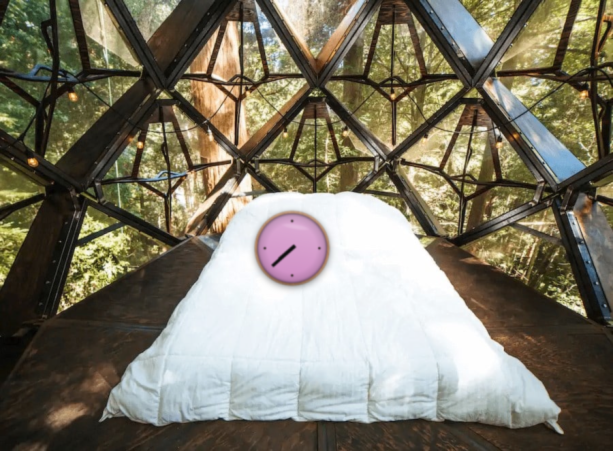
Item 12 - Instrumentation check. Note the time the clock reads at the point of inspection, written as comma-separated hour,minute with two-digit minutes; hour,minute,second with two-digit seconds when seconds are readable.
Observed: 7,38
